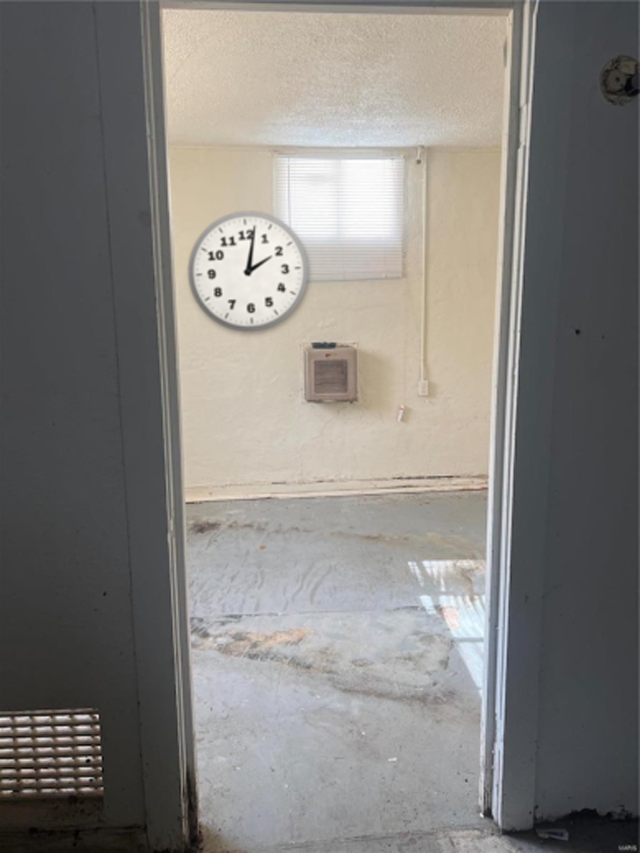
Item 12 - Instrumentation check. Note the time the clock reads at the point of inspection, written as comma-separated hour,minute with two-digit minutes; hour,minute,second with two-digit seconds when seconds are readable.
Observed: 2,02
